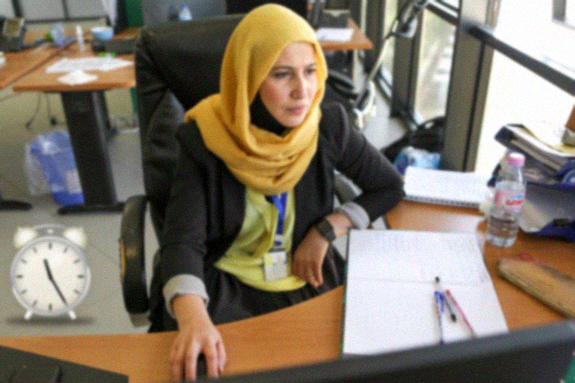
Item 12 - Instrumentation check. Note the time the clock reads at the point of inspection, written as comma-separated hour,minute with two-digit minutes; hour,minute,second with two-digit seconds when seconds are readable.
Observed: 11,25
